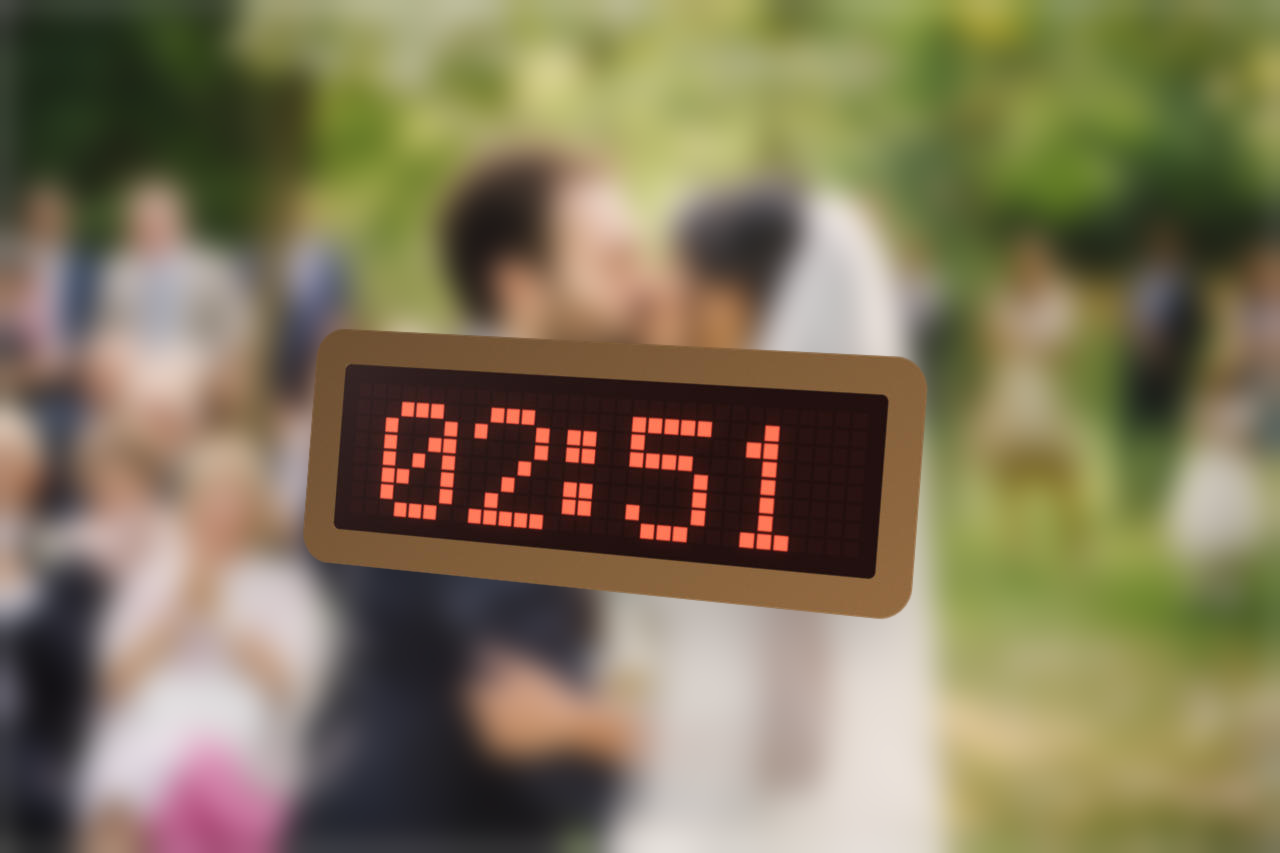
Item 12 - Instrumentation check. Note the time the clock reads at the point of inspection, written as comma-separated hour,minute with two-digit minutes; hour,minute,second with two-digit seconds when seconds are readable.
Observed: 2,51
